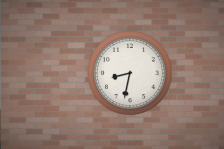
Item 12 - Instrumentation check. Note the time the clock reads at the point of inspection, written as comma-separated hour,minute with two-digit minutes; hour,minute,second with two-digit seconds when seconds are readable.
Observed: 8,32
